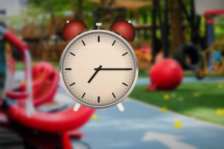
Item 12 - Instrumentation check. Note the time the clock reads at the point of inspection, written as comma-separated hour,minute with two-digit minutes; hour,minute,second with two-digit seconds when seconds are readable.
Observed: 7,15
